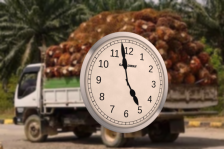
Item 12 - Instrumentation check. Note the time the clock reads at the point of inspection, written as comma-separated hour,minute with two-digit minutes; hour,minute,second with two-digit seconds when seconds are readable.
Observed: 4,58
